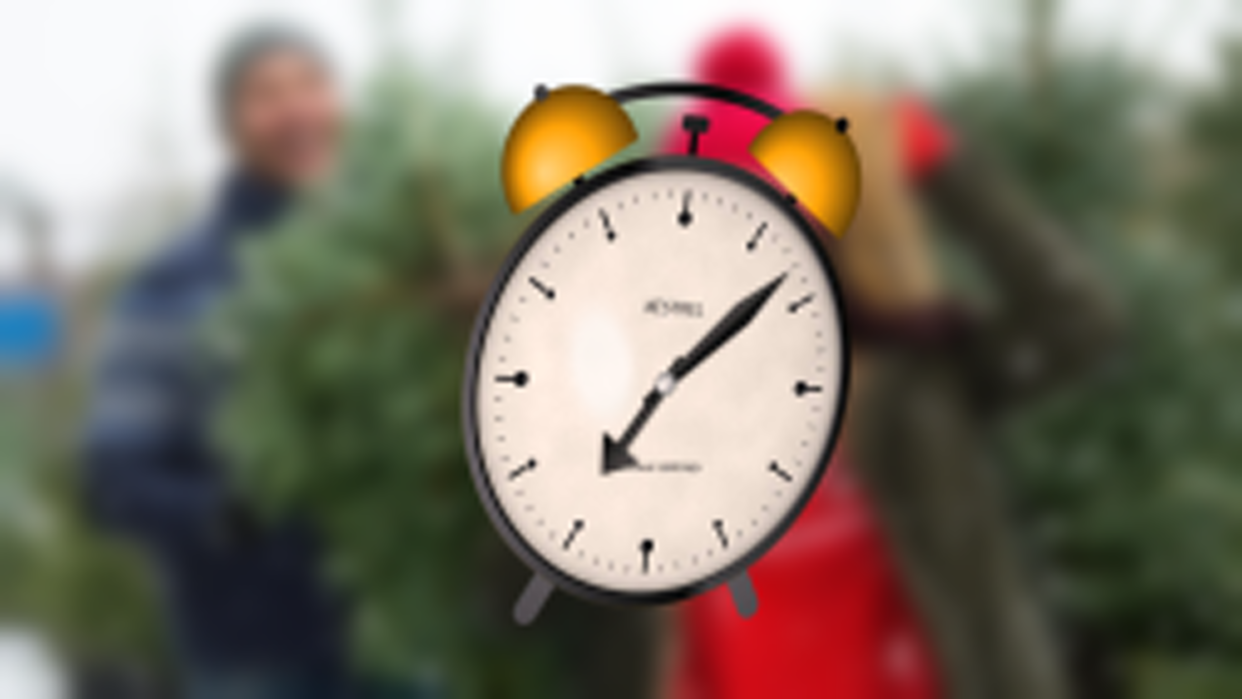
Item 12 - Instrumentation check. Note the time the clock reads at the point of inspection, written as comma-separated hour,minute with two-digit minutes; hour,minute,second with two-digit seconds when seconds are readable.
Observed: 7,08
